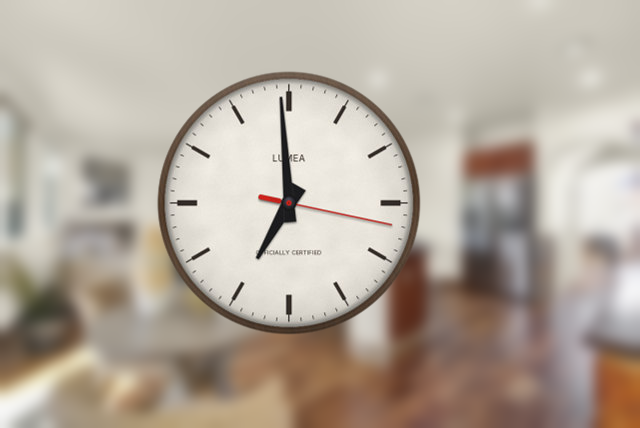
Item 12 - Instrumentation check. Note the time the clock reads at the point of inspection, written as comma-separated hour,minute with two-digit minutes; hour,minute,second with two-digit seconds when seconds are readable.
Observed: 6,59,17
